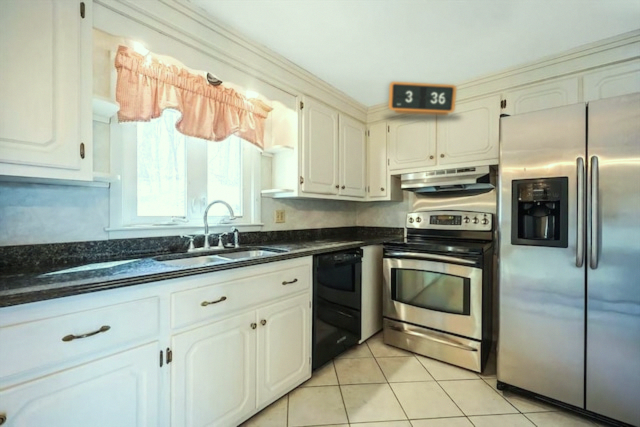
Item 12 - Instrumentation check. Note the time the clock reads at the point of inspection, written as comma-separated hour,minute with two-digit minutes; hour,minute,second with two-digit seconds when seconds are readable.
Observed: 3,36
